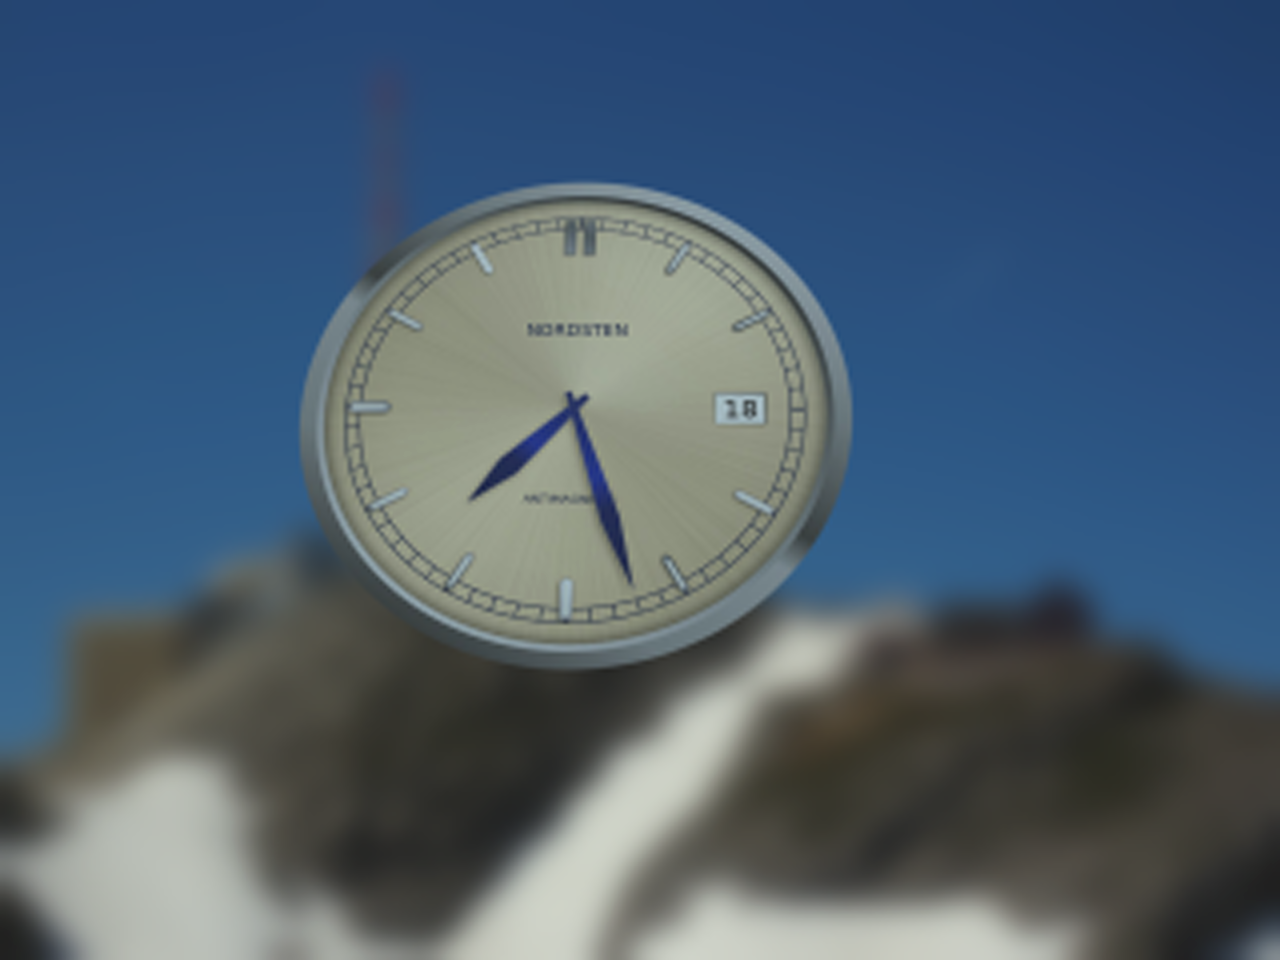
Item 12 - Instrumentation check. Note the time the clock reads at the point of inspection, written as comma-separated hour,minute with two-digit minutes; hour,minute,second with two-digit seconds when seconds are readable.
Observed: 7,27
